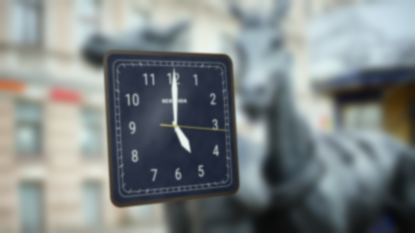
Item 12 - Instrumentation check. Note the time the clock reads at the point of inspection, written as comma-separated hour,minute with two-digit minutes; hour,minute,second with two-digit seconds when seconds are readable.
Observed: 5,00,16
